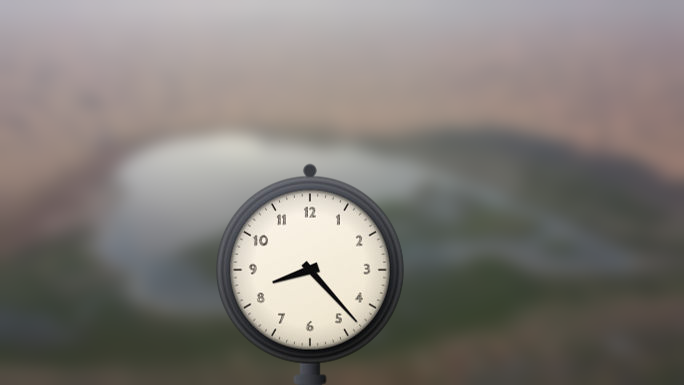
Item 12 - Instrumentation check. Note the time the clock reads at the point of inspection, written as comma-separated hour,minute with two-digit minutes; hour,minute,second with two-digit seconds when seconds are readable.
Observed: 8,23
